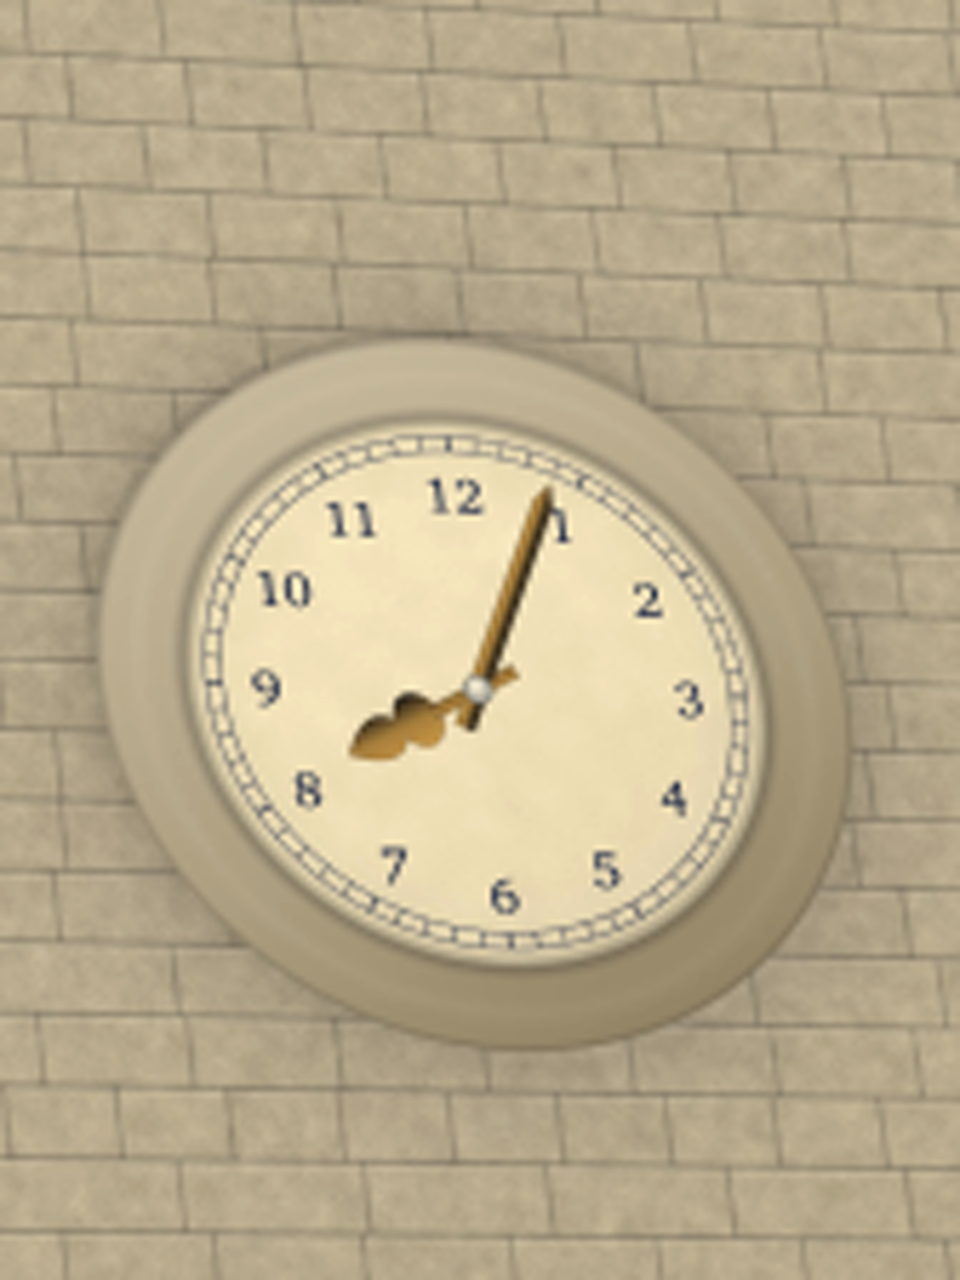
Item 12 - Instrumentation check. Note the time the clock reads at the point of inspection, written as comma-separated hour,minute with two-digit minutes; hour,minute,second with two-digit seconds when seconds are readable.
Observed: 8,04
